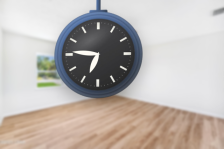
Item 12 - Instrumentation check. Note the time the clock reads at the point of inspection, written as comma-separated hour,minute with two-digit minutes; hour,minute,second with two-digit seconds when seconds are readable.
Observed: 6,46
